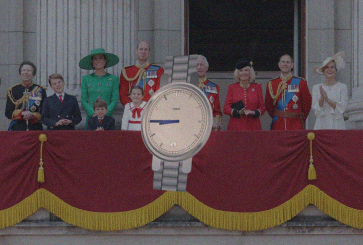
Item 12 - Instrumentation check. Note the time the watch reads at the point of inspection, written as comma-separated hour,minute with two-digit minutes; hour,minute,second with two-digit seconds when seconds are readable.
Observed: 8,45
